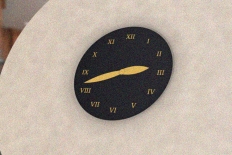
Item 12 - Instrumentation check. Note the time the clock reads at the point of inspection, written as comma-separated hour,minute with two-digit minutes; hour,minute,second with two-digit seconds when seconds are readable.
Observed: 2,42
